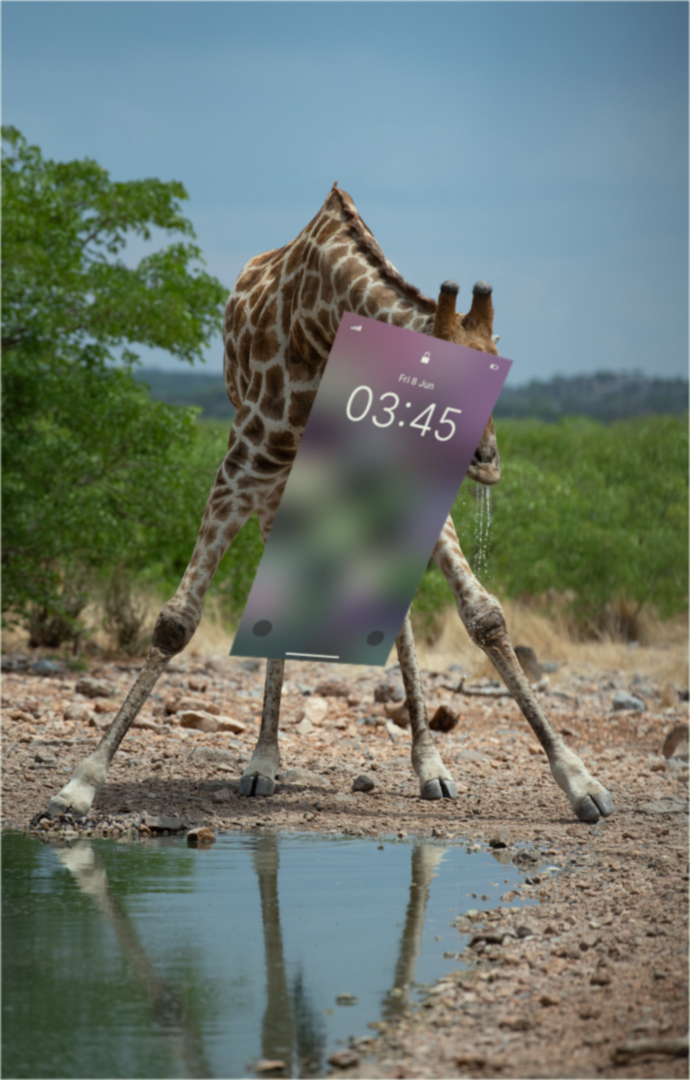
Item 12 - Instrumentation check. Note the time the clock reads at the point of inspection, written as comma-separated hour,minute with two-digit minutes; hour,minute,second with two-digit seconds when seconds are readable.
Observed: 3,45
